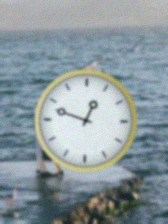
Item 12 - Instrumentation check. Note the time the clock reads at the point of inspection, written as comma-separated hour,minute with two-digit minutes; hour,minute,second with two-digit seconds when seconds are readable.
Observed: 12,48
